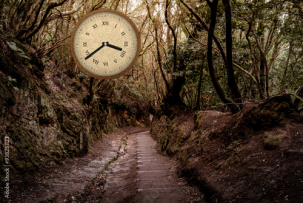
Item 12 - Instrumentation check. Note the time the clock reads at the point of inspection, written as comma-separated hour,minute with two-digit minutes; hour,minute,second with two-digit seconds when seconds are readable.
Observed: 3,39
